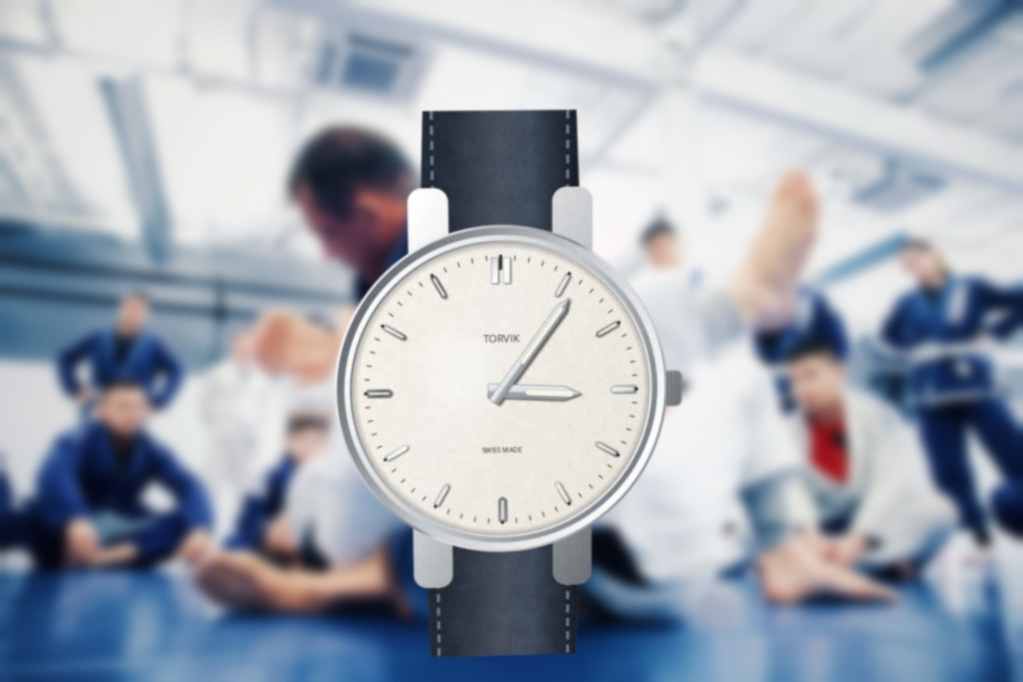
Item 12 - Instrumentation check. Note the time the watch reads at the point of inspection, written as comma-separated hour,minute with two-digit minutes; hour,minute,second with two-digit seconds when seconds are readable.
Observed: 3,06
